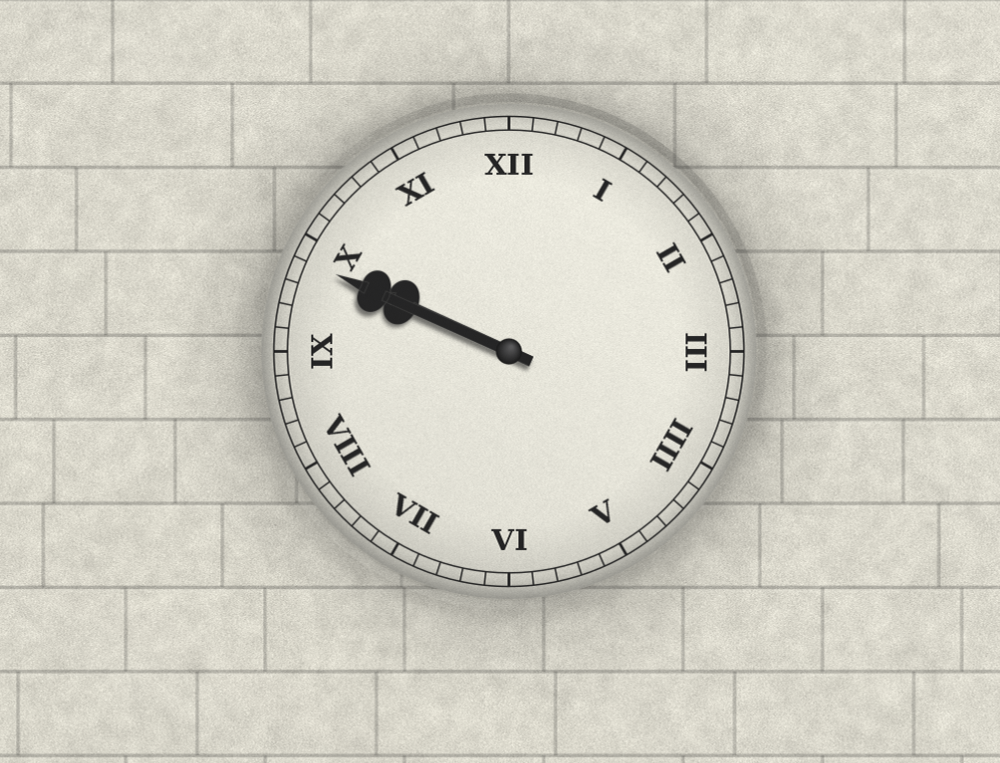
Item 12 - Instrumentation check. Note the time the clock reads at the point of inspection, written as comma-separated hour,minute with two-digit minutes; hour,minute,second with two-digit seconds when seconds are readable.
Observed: 9,49
